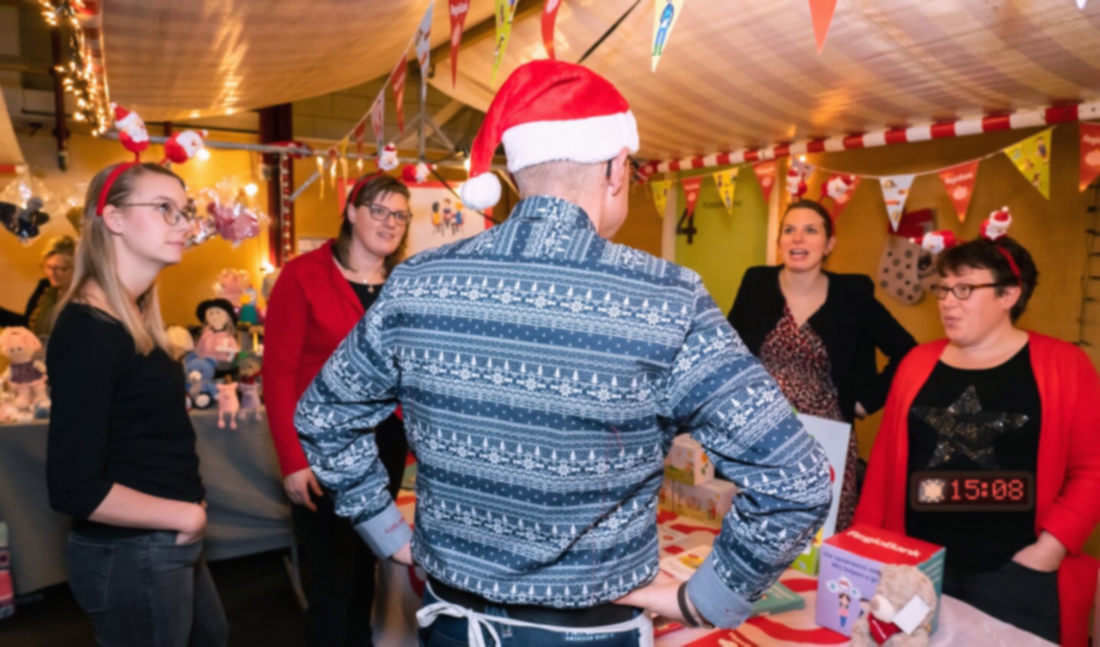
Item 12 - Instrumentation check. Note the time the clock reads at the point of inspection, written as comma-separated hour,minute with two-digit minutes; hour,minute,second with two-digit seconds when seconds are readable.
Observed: 15,08
